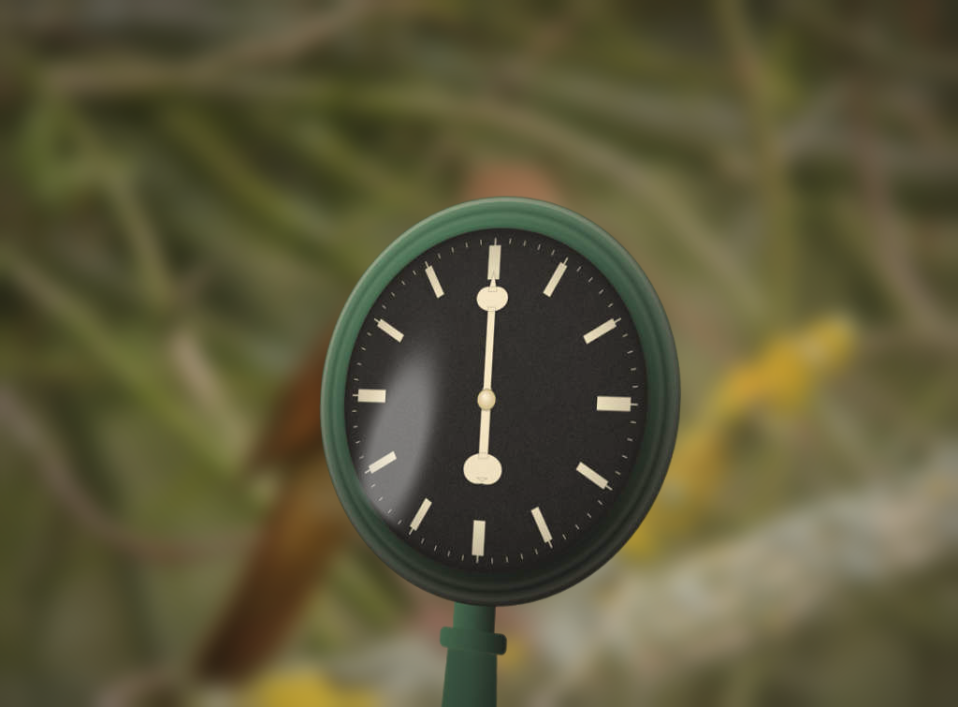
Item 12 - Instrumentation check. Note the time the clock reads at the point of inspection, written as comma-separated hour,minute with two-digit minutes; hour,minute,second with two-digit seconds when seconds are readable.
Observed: 6,00
